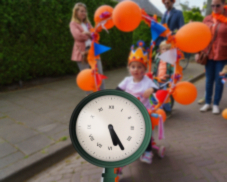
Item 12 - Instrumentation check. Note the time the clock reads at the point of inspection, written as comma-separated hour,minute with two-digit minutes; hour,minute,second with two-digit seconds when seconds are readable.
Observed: 5,25
